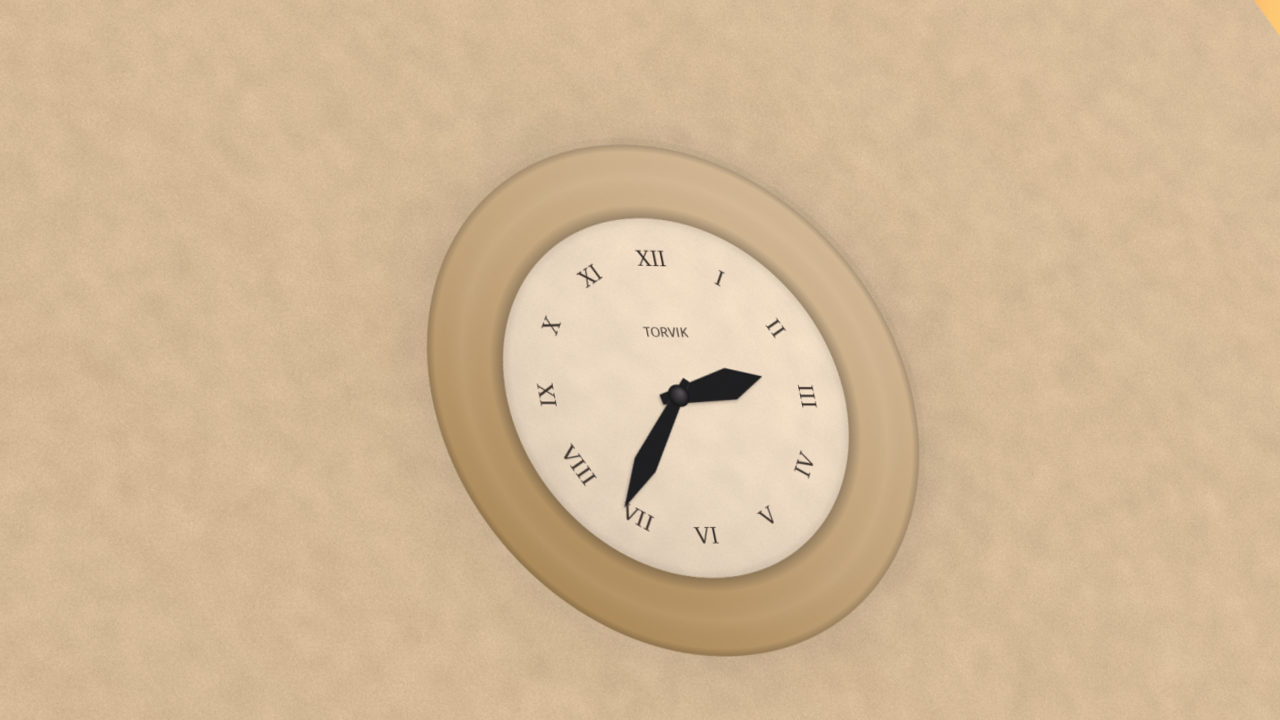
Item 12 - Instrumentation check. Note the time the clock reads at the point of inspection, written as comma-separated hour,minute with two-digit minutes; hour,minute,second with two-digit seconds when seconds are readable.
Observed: 2,36
